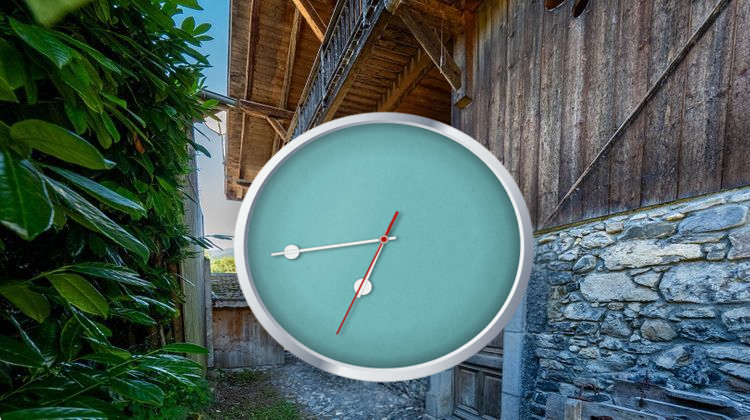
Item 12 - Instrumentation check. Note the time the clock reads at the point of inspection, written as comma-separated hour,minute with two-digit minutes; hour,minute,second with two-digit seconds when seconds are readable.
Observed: 6,43,34
